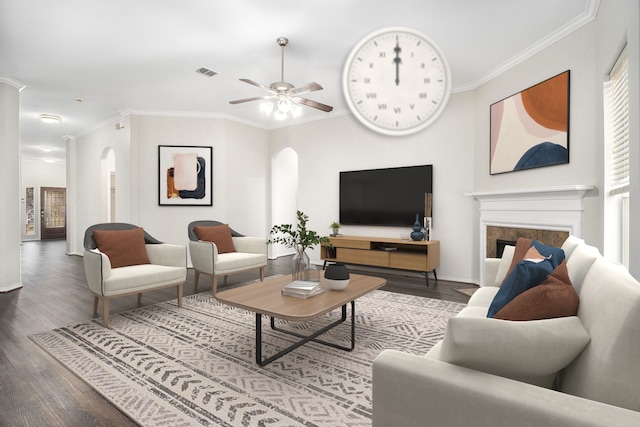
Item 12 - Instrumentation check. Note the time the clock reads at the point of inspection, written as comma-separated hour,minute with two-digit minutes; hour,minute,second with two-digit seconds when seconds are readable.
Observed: 12,00
